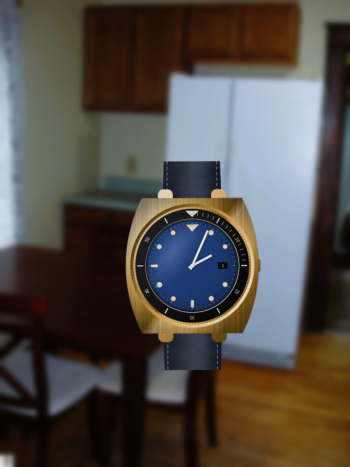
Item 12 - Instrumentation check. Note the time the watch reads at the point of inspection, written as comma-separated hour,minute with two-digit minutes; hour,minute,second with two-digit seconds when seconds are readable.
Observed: 2,04
